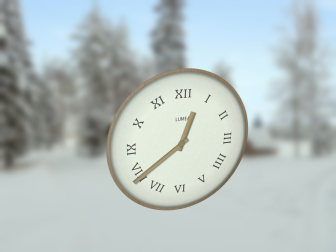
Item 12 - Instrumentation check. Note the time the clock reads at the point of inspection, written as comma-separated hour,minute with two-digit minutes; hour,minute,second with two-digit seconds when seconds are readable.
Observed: 12,39
